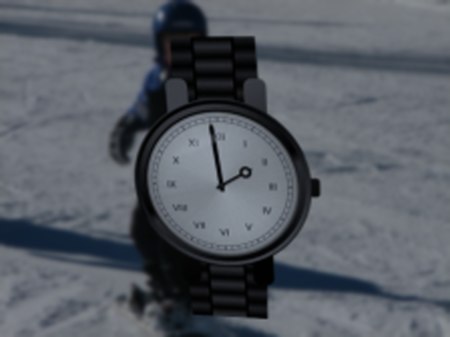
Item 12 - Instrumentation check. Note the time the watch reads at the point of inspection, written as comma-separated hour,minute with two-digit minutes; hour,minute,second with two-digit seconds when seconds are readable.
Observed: 1,59
